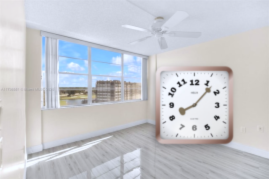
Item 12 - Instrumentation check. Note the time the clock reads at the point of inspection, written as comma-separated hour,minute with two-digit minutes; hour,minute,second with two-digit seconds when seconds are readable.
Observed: 8,07
